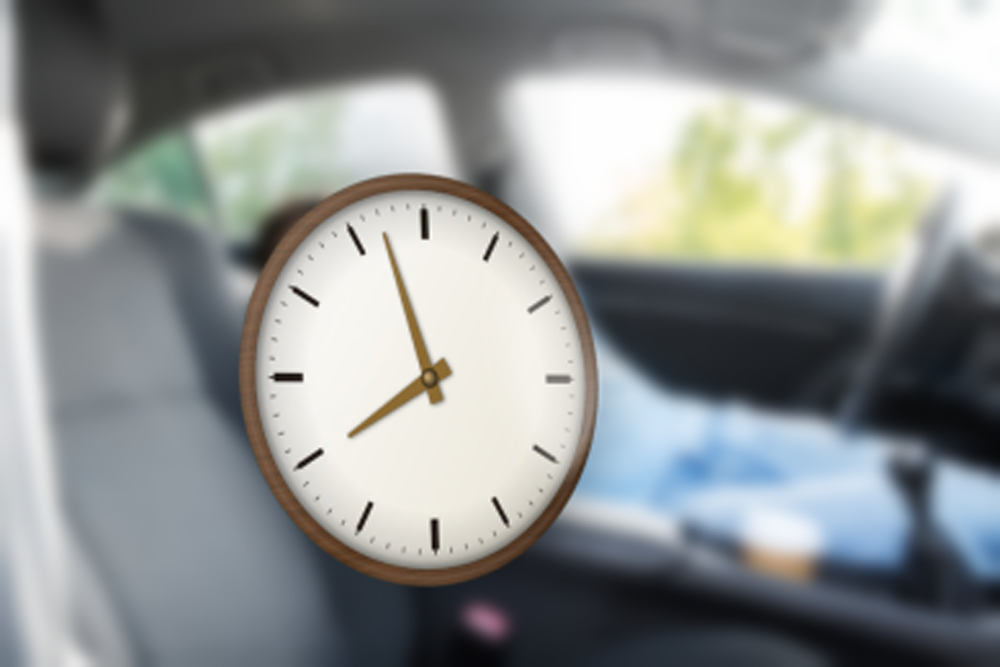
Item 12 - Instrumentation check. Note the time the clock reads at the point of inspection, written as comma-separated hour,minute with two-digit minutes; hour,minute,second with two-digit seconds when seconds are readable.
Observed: 7,57
